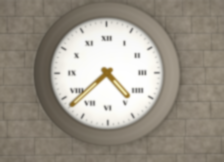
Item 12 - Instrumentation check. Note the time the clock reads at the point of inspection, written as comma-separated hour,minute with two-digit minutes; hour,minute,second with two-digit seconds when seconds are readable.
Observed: 4,38
